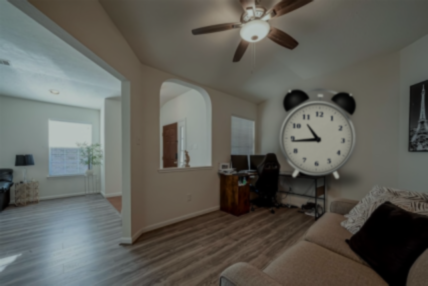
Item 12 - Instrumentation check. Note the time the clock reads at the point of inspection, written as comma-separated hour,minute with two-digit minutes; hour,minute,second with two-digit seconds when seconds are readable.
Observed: 10,44
